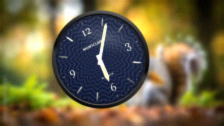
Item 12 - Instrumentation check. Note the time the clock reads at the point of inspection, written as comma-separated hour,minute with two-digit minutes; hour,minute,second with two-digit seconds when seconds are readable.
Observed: 6,06
